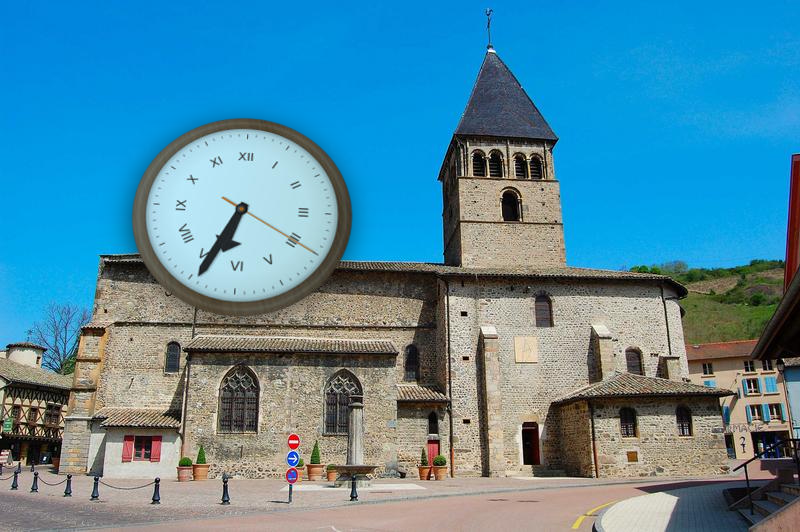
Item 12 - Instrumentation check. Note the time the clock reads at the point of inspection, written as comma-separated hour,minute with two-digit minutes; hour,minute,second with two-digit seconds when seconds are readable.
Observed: 6,34,20
